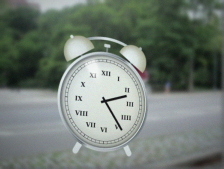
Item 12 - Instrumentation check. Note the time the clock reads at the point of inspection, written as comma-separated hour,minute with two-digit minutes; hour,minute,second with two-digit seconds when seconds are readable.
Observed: 2,24
